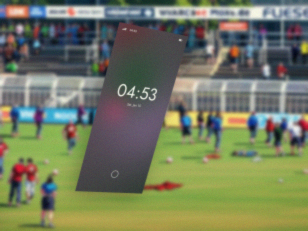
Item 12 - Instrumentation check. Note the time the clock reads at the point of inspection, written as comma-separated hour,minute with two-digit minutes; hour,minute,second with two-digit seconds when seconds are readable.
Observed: 4,53
